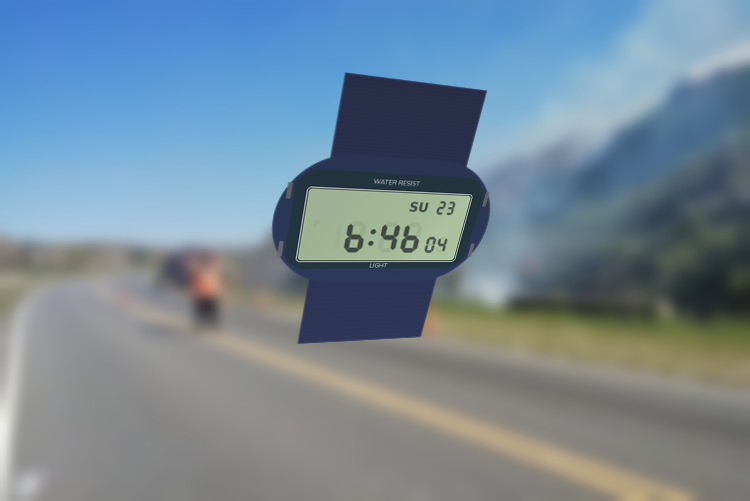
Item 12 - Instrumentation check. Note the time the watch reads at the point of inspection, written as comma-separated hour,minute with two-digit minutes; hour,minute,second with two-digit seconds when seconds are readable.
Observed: 6,46,04
